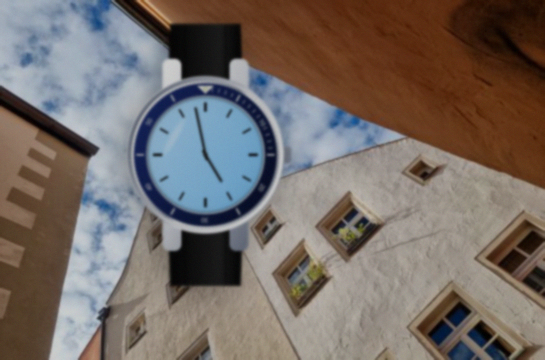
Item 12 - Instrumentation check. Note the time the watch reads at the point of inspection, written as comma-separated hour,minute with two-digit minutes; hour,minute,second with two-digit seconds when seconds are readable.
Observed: 4,58
